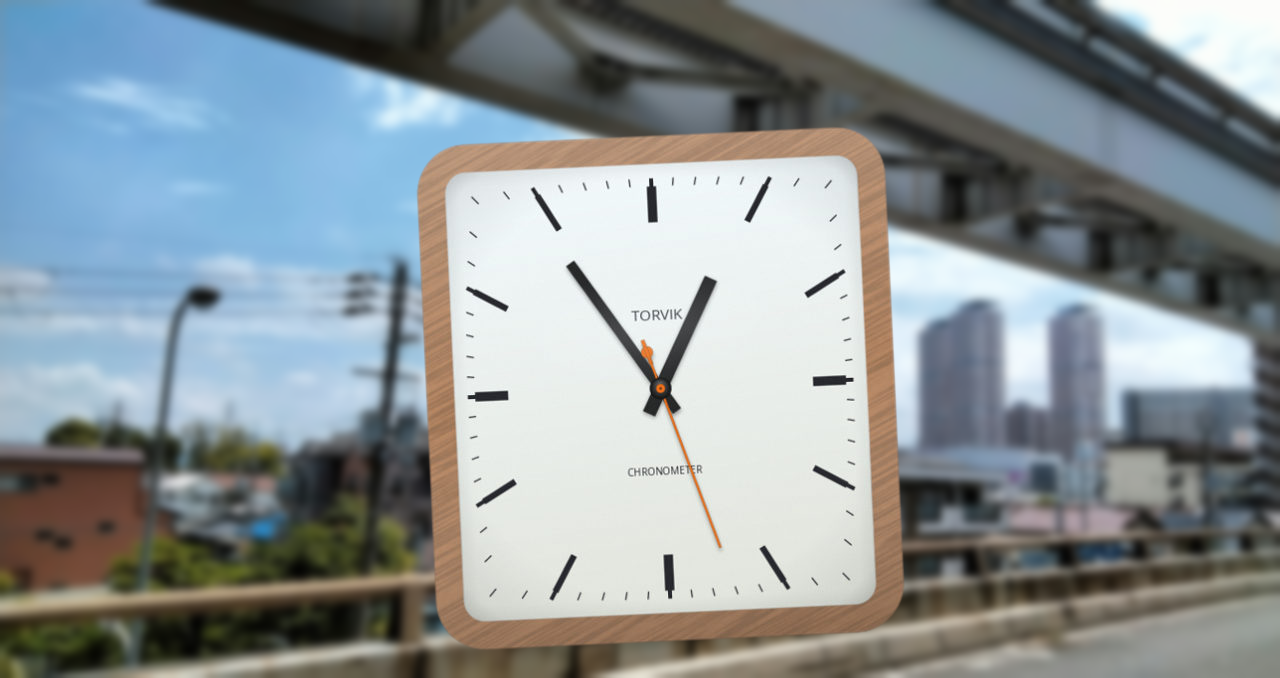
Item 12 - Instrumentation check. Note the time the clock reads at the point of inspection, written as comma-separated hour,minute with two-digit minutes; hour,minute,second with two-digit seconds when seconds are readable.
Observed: 12,54,27
